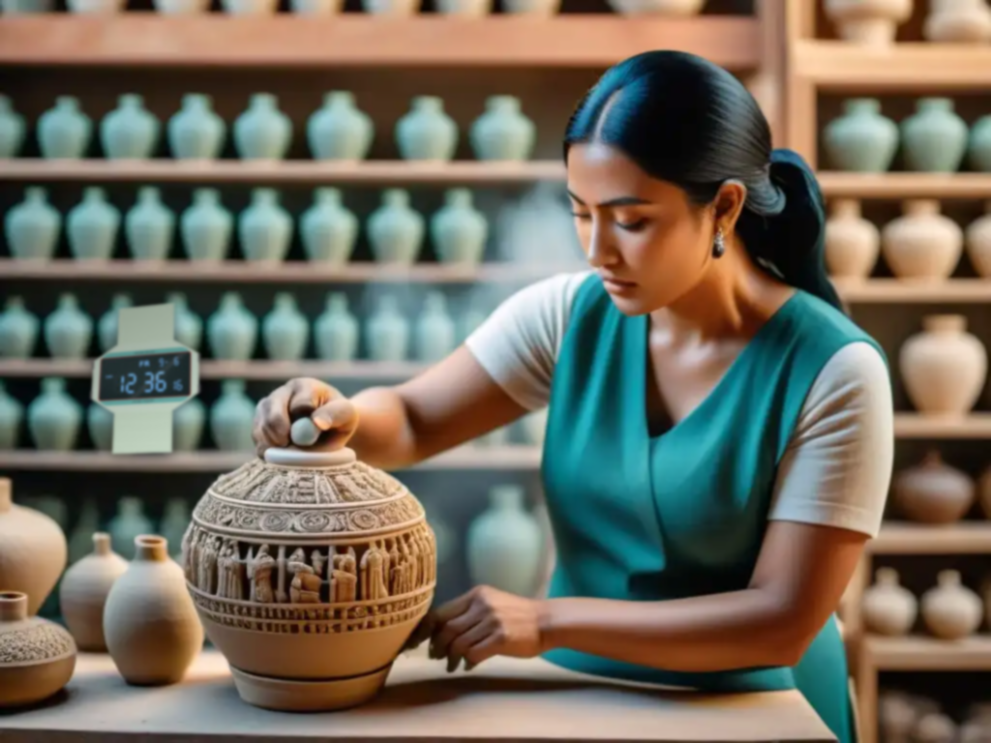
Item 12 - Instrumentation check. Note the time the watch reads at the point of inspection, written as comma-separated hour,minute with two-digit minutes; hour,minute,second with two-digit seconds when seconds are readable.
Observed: 12,36
